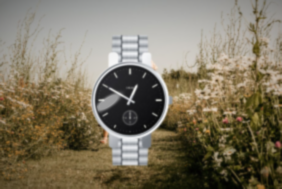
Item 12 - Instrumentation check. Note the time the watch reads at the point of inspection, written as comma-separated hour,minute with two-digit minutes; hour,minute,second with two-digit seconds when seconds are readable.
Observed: 12,50
